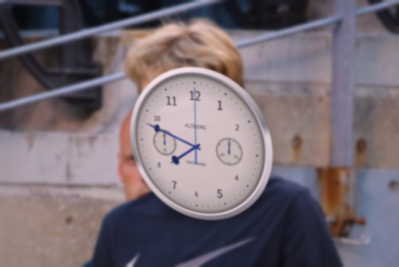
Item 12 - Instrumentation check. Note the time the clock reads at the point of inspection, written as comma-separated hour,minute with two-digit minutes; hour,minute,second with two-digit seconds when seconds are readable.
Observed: 7,48
